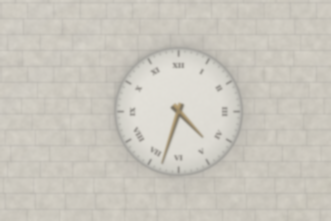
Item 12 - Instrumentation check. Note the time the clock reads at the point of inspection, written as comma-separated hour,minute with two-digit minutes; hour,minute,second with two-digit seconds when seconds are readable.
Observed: 4,33
